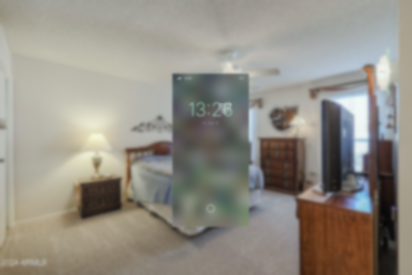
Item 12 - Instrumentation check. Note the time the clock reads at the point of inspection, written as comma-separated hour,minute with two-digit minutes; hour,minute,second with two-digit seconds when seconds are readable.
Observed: 13,26
